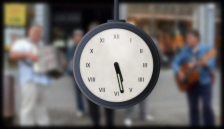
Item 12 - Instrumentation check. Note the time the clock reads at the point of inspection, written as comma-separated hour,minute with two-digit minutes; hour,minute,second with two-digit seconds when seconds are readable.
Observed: 5,28
